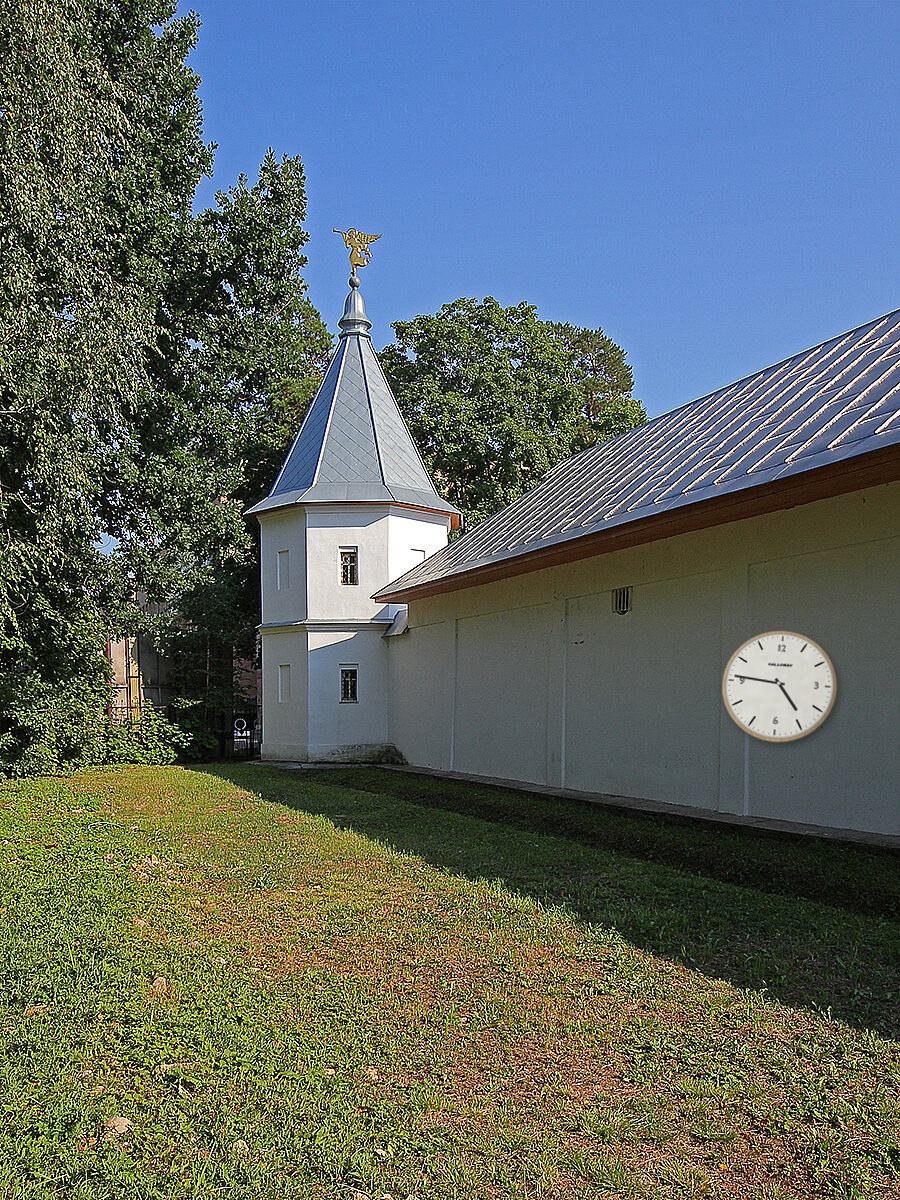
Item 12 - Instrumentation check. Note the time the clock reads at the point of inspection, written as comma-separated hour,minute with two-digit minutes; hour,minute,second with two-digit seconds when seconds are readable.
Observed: 4,46
